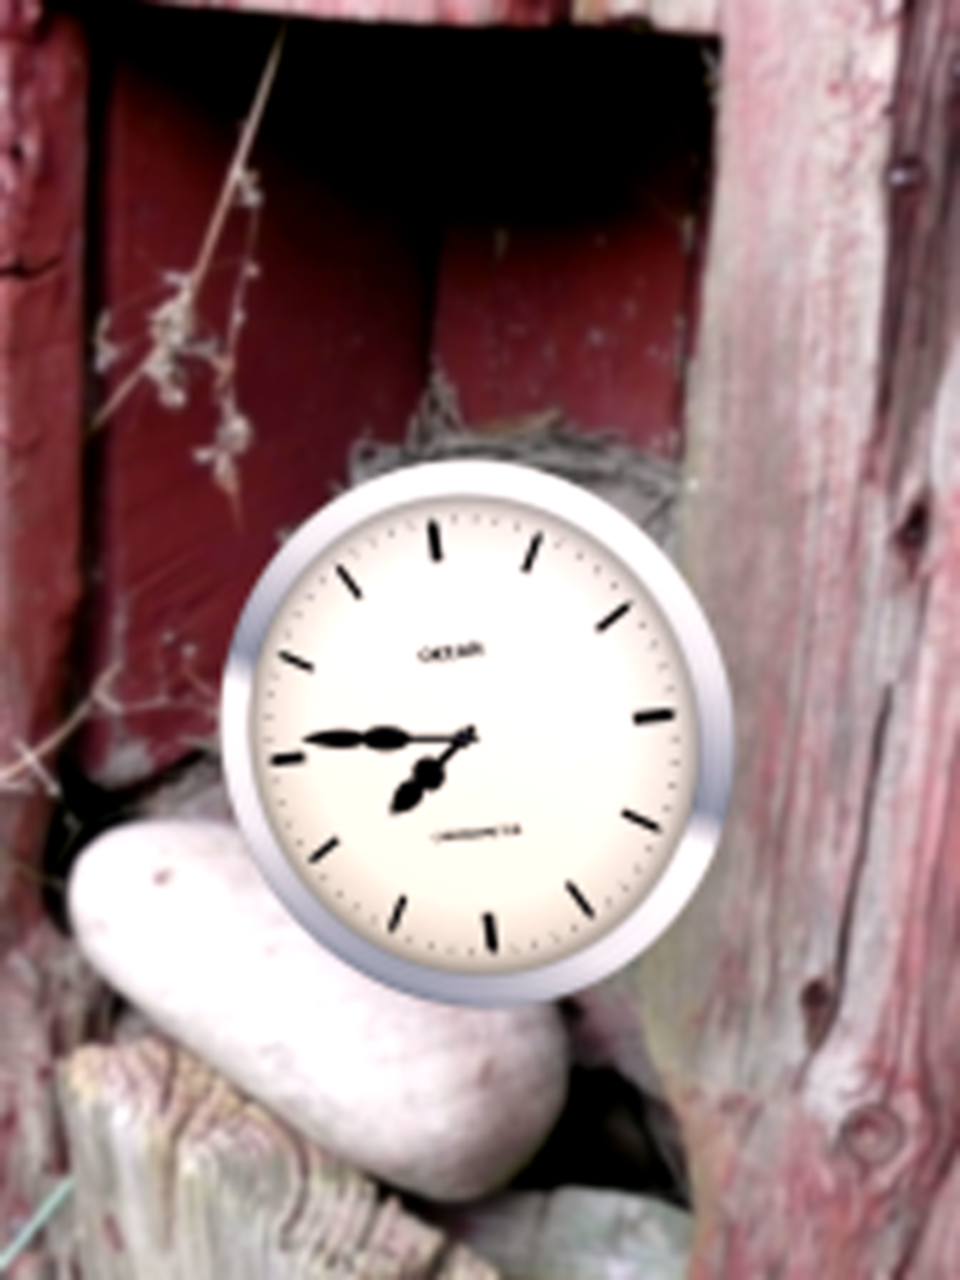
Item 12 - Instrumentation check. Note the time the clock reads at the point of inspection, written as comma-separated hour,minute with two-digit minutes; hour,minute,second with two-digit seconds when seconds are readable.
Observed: 7,46
